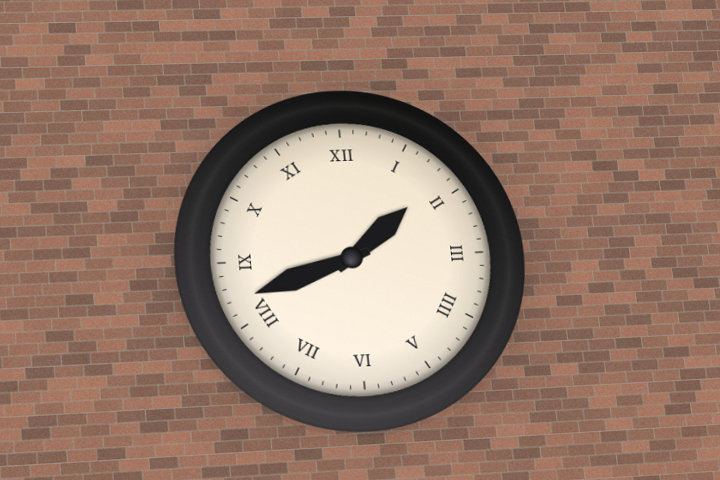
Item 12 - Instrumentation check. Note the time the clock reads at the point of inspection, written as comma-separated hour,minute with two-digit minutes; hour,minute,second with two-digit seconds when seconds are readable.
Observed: 1,42
